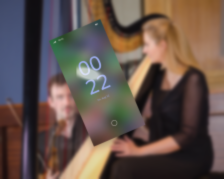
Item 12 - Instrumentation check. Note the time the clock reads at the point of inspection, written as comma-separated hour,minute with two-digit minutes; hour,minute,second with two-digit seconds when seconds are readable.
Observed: 0,22
